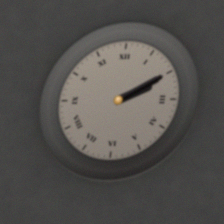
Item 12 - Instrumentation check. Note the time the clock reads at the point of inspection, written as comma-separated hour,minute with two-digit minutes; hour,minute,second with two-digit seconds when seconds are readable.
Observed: 2,10
